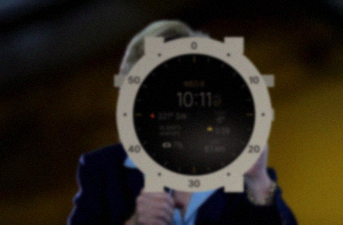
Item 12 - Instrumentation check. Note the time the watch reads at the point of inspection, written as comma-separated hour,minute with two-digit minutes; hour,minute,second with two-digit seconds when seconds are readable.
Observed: 10,11
